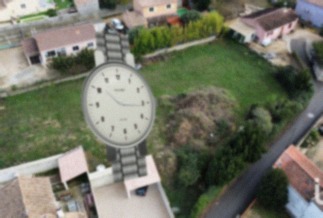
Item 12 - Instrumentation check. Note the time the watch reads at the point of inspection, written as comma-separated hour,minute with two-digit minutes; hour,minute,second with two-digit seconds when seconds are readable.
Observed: 10,16
